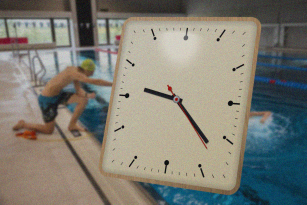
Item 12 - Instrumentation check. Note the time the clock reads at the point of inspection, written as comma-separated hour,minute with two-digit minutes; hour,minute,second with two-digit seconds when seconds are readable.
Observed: 9,22,23
